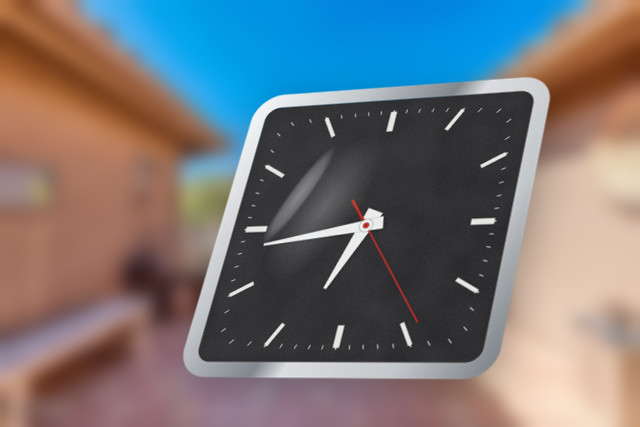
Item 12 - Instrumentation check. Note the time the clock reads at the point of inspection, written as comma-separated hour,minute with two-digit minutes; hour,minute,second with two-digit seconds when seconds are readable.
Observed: 6,43,24
